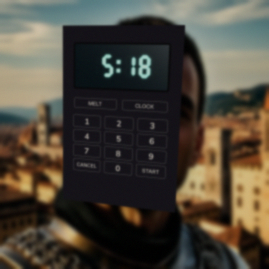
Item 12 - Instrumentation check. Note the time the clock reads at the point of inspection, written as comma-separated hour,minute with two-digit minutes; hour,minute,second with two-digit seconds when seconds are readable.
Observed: 5,18
